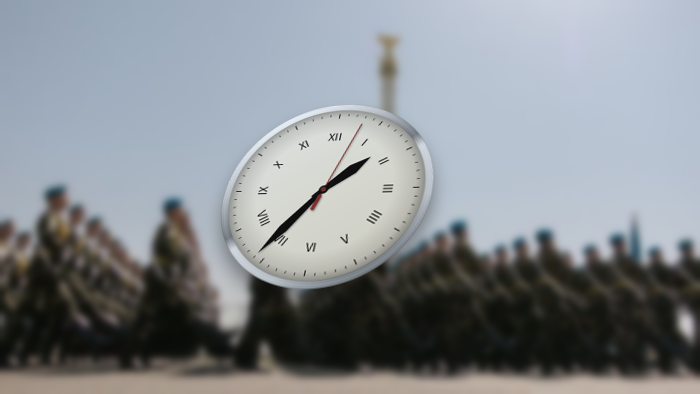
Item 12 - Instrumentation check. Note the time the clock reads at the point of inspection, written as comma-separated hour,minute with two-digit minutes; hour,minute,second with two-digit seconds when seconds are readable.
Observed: 1,36,03
